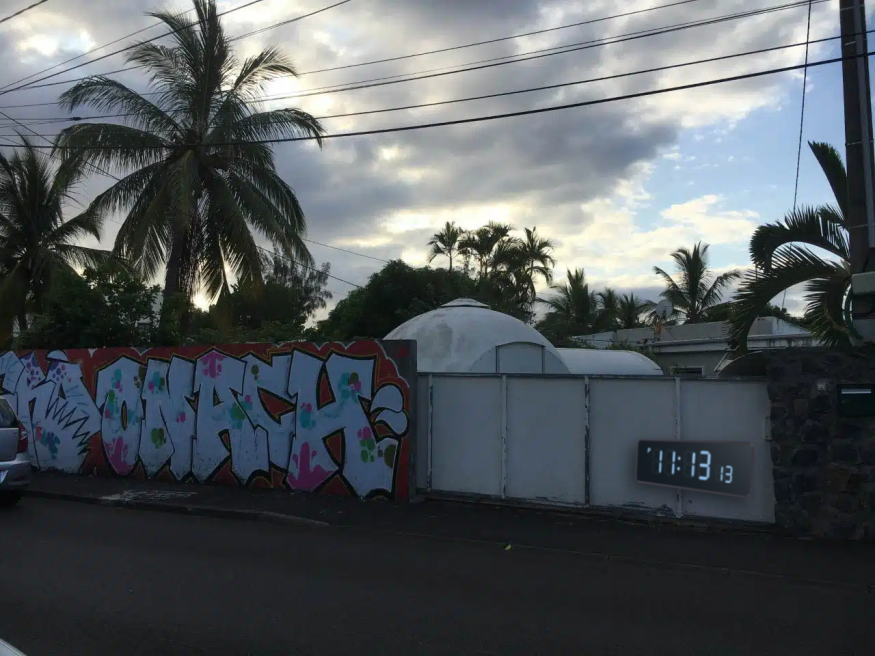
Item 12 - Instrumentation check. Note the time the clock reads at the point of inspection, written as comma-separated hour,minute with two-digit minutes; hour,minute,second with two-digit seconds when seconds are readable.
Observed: 11,13,13
